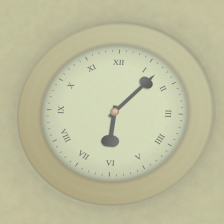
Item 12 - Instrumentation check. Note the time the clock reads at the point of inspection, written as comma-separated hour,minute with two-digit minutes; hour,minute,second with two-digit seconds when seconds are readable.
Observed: 6,07
